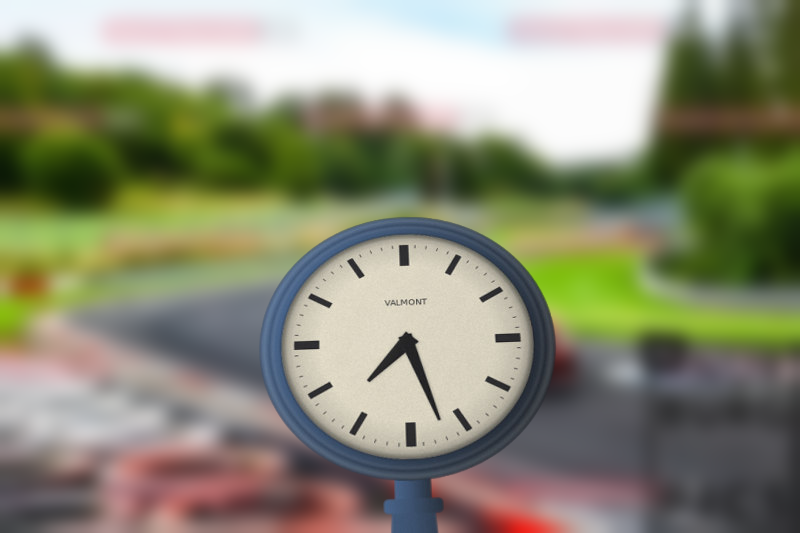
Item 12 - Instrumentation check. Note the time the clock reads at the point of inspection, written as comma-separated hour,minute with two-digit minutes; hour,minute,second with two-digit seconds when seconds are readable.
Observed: 7,27
